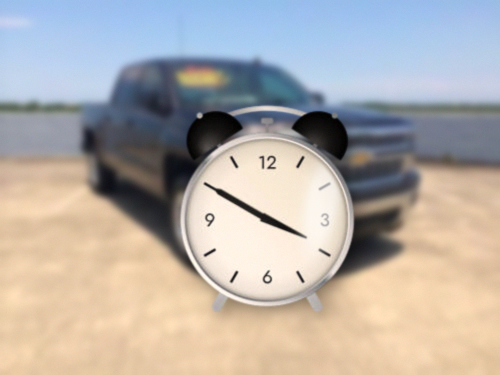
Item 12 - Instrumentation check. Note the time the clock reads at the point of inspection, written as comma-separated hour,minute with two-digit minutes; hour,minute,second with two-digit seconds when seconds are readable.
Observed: 3,50
